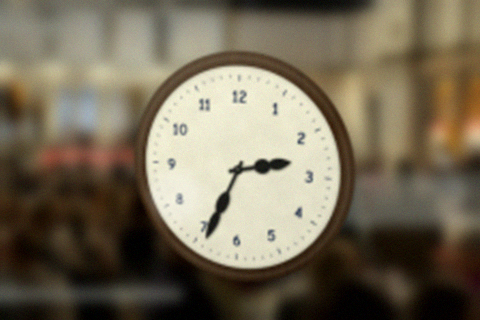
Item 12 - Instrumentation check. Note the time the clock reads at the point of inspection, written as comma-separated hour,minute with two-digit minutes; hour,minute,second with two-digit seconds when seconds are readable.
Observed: 2,34
